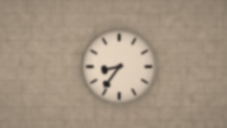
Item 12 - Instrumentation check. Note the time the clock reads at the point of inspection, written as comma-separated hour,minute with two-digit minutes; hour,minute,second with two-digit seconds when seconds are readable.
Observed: 8,36
